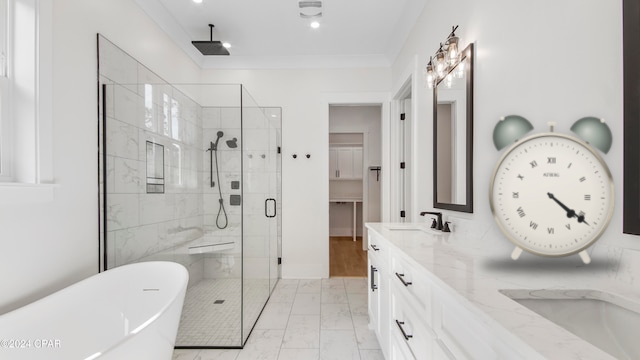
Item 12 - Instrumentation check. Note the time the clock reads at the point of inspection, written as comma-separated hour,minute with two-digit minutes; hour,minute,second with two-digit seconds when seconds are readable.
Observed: 4,21
